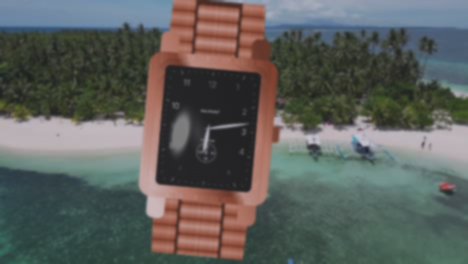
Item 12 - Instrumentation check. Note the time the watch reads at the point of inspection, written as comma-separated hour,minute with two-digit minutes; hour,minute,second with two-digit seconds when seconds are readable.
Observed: 6,13
